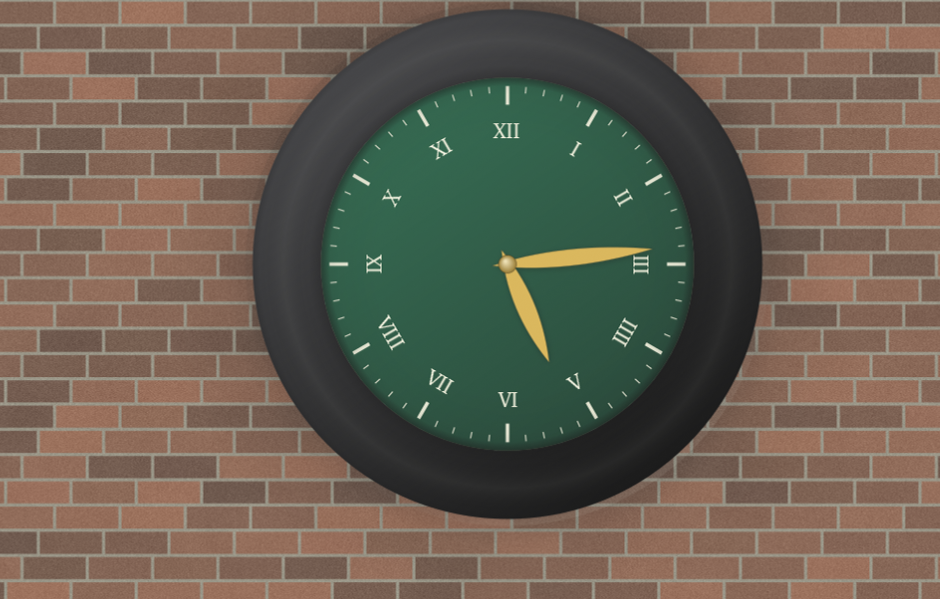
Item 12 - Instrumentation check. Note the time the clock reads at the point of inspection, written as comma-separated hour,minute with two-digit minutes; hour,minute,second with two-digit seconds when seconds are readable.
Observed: 5,14
